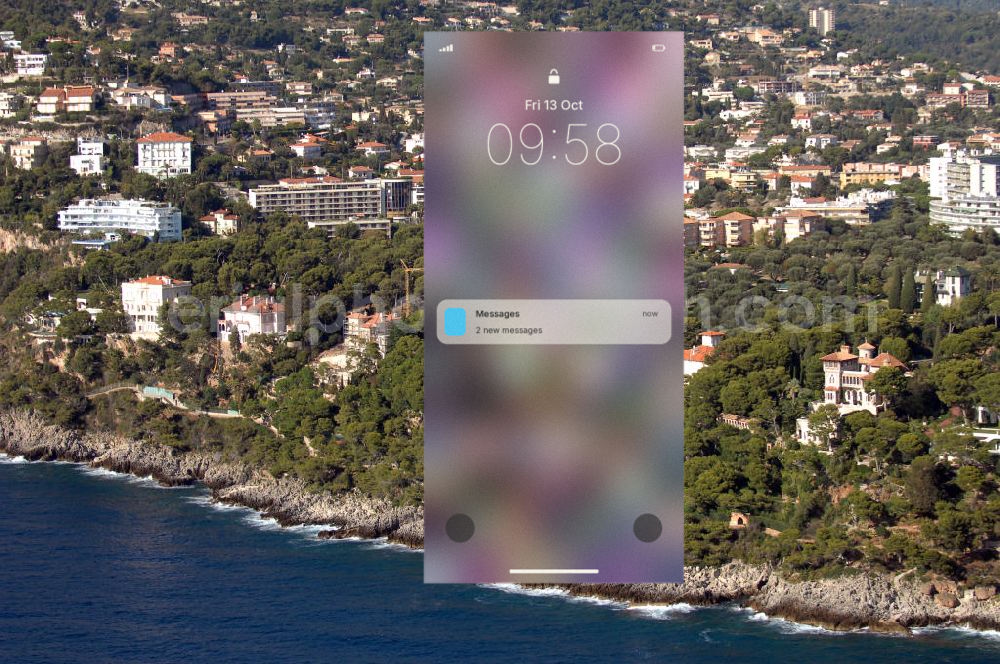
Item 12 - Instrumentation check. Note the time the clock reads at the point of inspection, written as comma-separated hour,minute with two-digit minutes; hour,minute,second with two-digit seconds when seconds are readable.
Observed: 9,58
